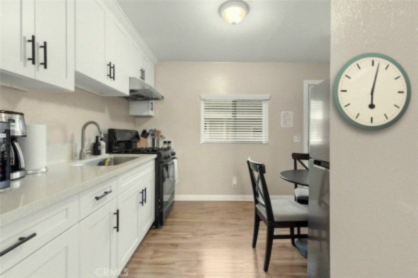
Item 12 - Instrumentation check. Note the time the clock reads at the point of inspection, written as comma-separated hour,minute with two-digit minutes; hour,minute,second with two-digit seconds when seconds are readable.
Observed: 6,02
